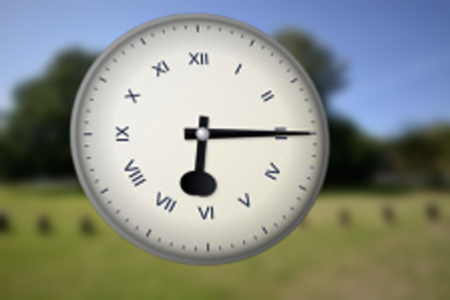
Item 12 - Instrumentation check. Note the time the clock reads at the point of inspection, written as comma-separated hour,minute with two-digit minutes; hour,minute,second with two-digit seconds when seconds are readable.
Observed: 6,15
